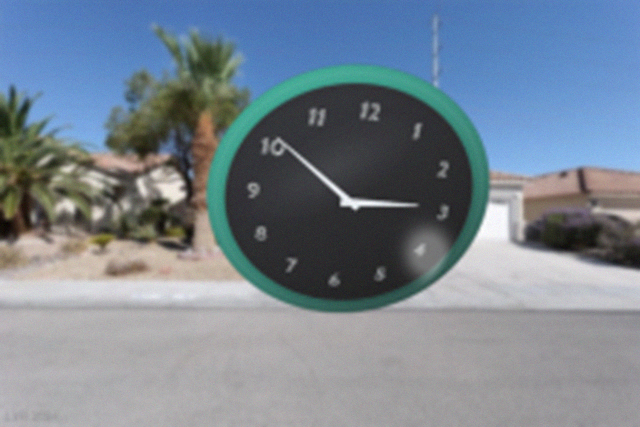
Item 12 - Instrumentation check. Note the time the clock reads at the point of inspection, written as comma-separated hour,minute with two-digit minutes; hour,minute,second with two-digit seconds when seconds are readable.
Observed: 2,51
